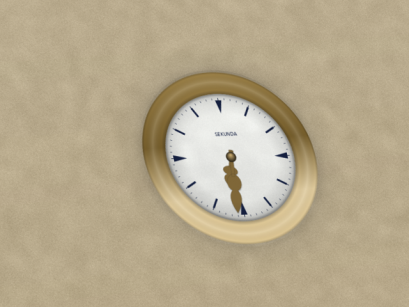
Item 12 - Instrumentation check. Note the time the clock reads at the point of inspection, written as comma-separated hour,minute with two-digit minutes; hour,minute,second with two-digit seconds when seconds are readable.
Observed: 6,31
